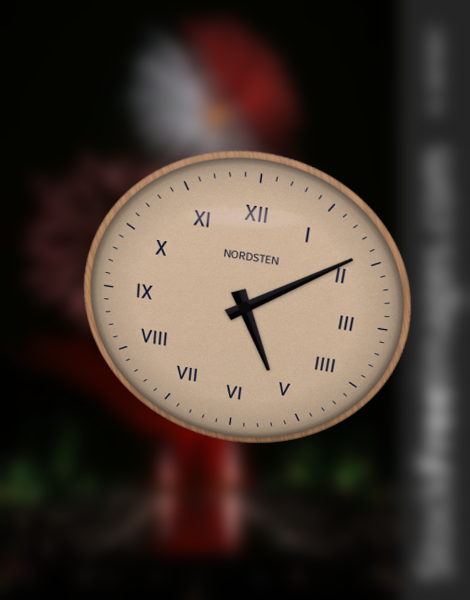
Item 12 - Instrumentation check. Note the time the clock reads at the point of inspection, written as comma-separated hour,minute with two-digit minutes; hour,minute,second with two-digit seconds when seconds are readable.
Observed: 5,09
